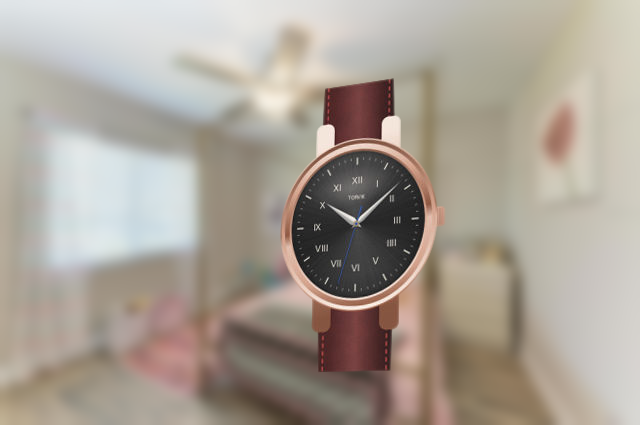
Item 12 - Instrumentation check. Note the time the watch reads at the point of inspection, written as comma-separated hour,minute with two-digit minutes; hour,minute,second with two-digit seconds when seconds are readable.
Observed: 10,08,33
